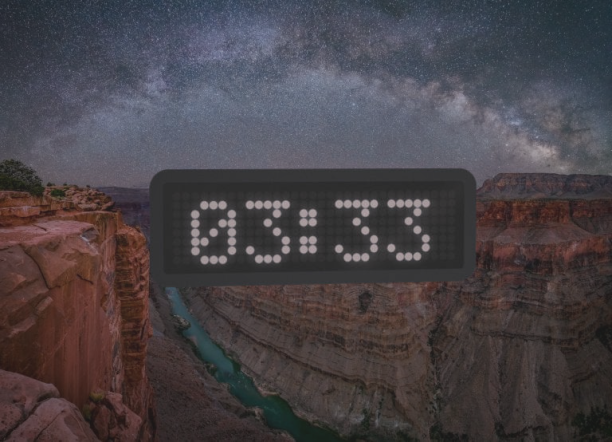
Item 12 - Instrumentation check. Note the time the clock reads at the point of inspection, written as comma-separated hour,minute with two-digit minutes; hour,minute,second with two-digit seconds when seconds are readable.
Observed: 3,33
